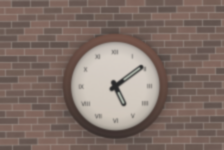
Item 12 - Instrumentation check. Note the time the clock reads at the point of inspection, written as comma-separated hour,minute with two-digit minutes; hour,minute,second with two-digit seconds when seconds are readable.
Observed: 5,09
